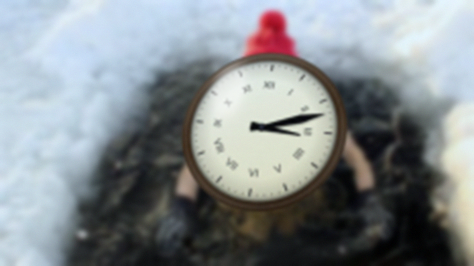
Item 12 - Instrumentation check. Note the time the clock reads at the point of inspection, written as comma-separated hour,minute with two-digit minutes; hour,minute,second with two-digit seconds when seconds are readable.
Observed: 3,12
